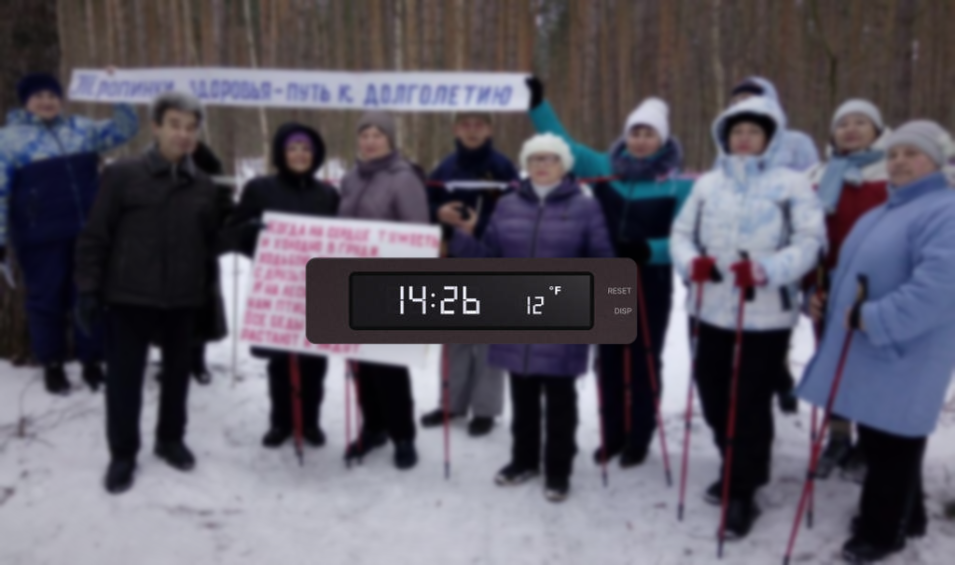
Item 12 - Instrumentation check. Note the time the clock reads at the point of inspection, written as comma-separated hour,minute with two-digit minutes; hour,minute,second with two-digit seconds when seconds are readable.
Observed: 14,26
